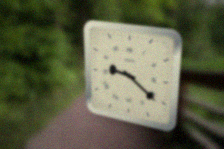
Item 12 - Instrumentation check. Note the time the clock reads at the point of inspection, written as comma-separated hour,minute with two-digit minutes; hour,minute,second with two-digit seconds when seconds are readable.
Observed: 9,21
